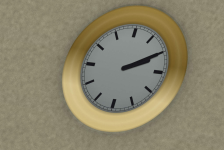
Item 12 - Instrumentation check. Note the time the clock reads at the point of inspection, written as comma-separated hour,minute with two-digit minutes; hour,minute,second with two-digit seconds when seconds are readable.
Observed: 2,10
